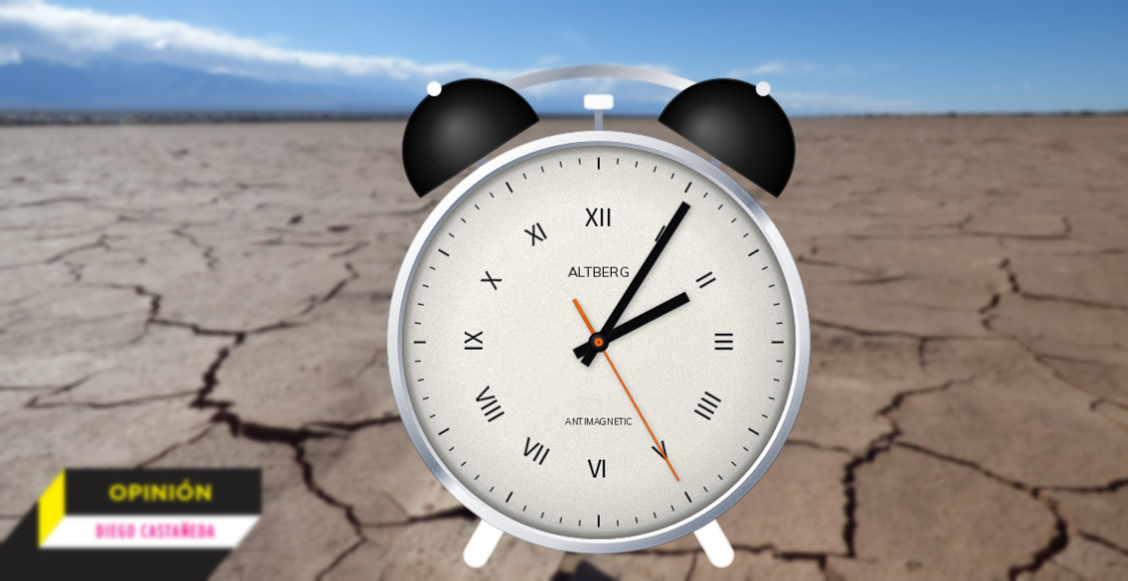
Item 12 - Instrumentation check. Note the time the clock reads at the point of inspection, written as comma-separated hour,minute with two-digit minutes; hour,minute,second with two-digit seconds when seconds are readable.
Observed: 2,05,25
